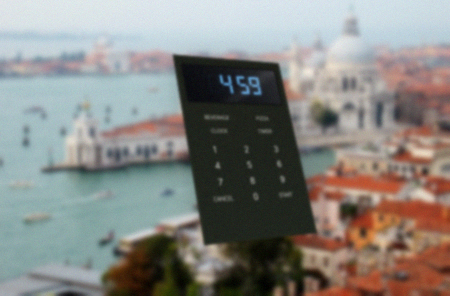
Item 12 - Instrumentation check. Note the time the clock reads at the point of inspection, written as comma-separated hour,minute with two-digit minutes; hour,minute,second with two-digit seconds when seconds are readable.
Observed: 4,59
